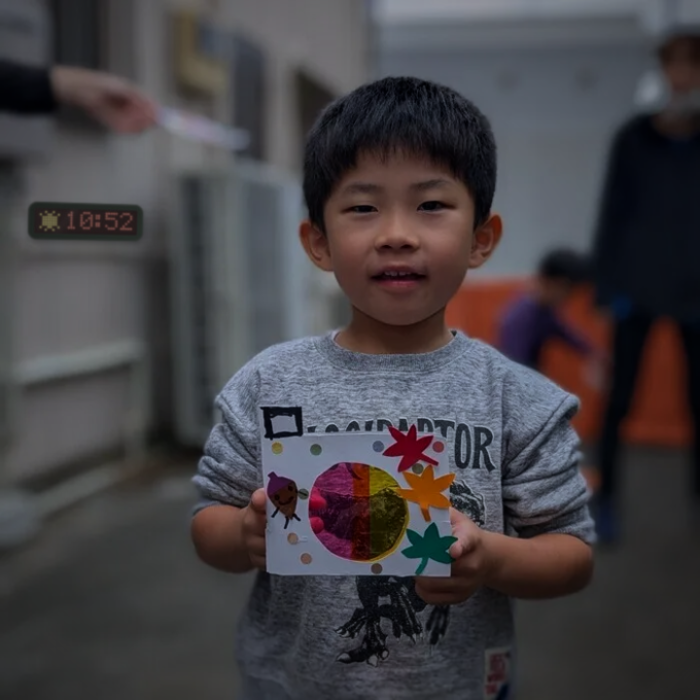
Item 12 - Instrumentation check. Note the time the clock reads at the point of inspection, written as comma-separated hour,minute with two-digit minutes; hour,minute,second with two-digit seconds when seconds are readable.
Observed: 10,52
